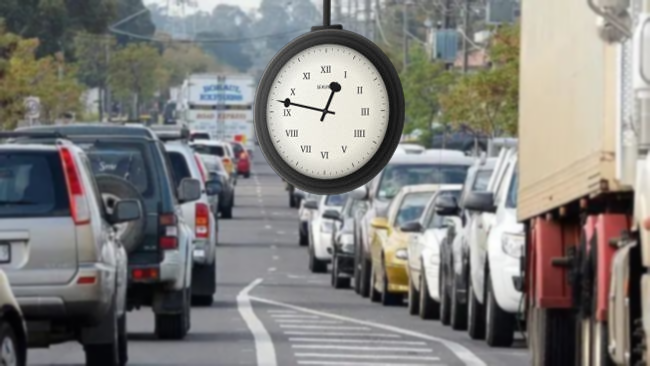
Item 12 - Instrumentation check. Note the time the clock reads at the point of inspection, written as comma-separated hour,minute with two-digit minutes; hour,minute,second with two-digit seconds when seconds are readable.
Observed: 12,47
